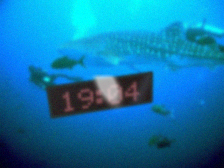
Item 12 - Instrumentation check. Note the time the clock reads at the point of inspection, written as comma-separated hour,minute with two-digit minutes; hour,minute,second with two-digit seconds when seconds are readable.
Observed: 19,04
